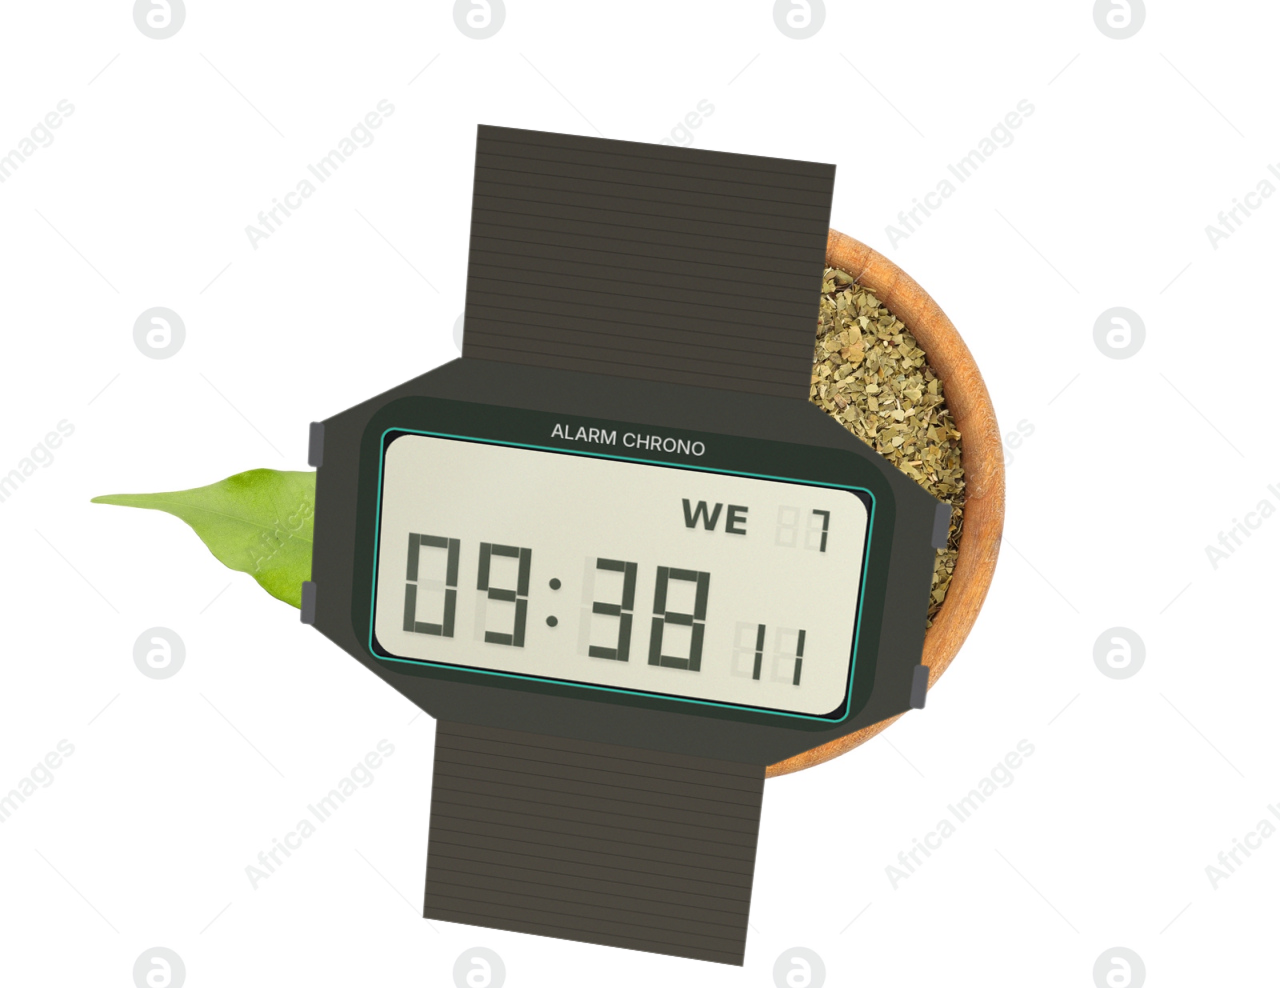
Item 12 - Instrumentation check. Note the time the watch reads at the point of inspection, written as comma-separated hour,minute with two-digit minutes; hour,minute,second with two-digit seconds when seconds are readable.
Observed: 9,38,11
